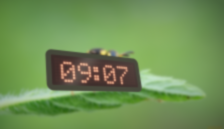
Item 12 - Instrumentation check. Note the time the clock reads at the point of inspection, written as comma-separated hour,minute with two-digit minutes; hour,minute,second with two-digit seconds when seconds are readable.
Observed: 9,07
